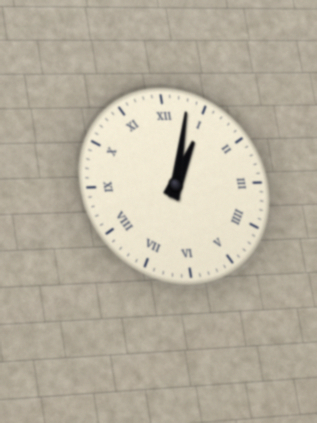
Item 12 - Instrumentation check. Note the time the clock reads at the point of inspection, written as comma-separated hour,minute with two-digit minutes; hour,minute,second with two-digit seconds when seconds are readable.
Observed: 1,03
